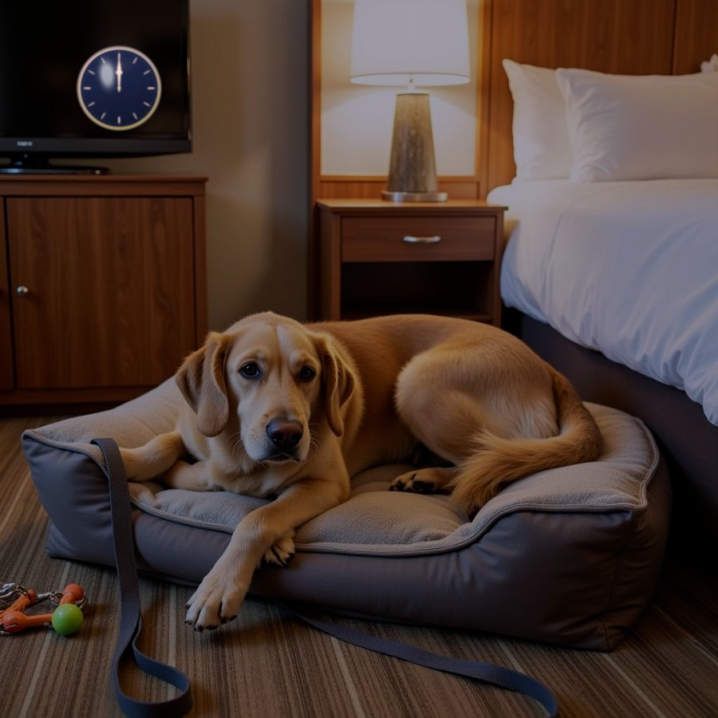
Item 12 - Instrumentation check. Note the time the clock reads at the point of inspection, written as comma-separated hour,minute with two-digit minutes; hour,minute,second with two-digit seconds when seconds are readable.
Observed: 12,00
